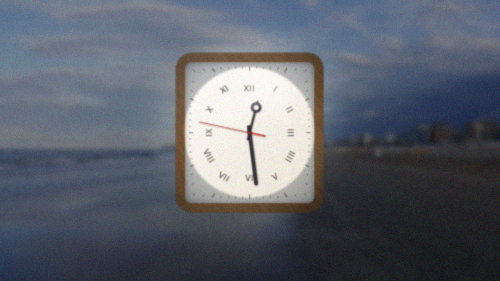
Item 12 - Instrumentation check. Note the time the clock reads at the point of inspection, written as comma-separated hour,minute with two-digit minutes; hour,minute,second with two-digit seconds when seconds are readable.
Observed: 12,28,47
